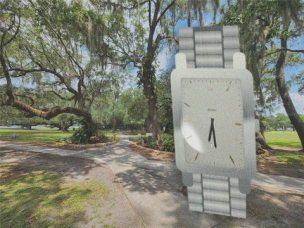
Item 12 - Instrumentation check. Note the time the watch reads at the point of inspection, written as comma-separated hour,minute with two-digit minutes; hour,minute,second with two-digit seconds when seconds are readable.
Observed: 6,29
